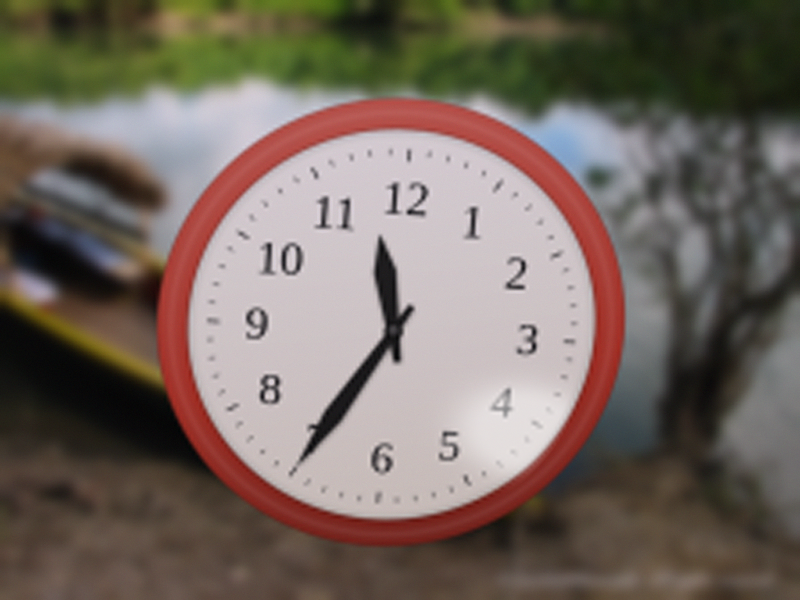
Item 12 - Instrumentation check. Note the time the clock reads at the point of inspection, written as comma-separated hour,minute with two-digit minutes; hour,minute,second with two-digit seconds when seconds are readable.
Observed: 11,35
